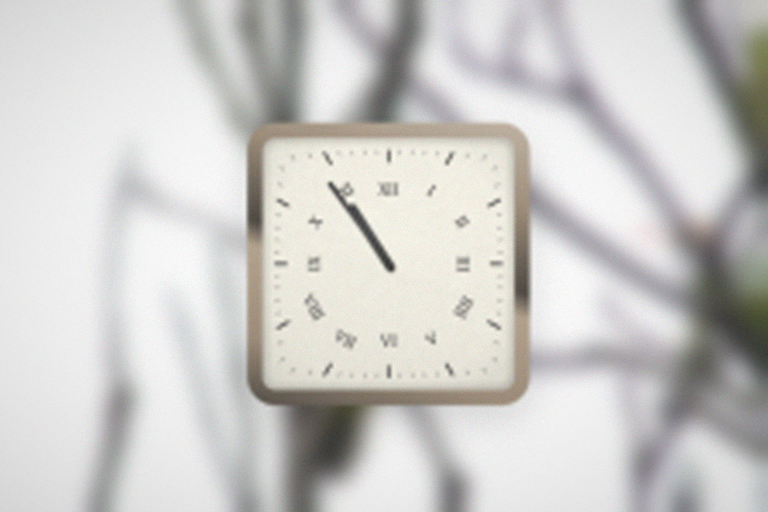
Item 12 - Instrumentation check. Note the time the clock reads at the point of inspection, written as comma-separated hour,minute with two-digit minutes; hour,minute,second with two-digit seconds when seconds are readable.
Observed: 10,54
